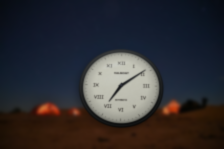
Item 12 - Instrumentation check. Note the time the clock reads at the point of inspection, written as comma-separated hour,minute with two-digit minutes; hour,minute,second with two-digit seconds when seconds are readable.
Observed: 7,09
